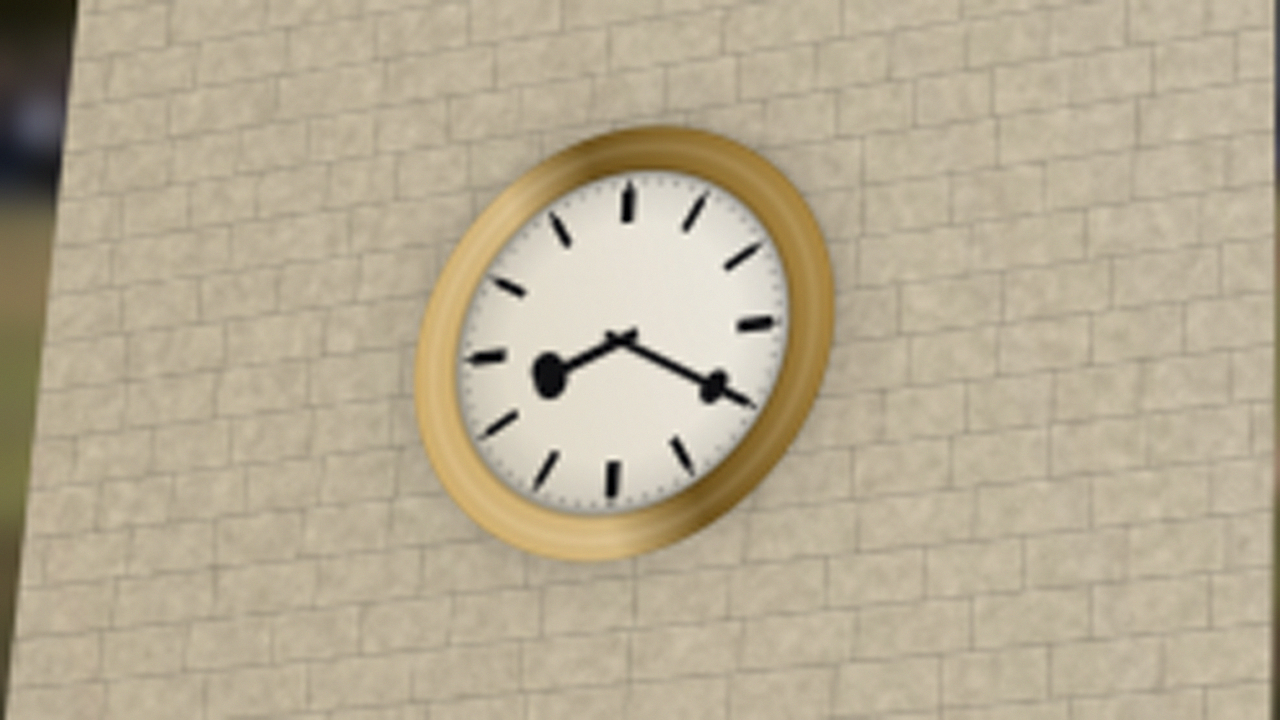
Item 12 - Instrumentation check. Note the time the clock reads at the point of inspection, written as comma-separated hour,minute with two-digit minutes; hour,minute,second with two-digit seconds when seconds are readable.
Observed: 8,20
